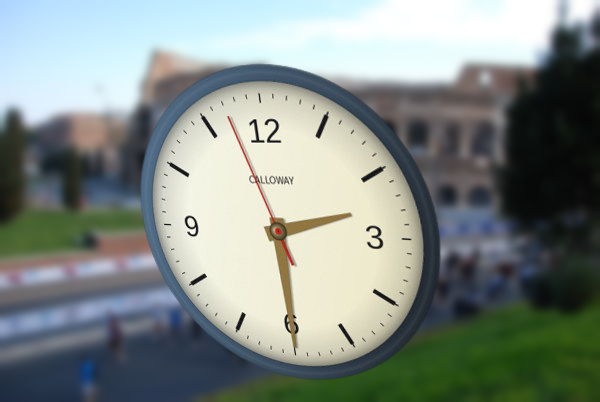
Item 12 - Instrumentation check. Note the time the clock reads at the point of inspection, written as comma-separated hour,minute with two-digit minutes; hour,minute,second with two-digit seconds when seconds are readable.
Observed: 2,29,57
